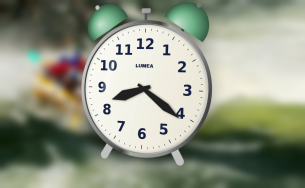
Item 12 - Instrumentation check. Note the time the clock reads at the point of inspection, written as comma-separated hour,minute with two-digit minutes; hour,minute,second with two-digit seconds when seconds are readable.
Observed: 8,21
